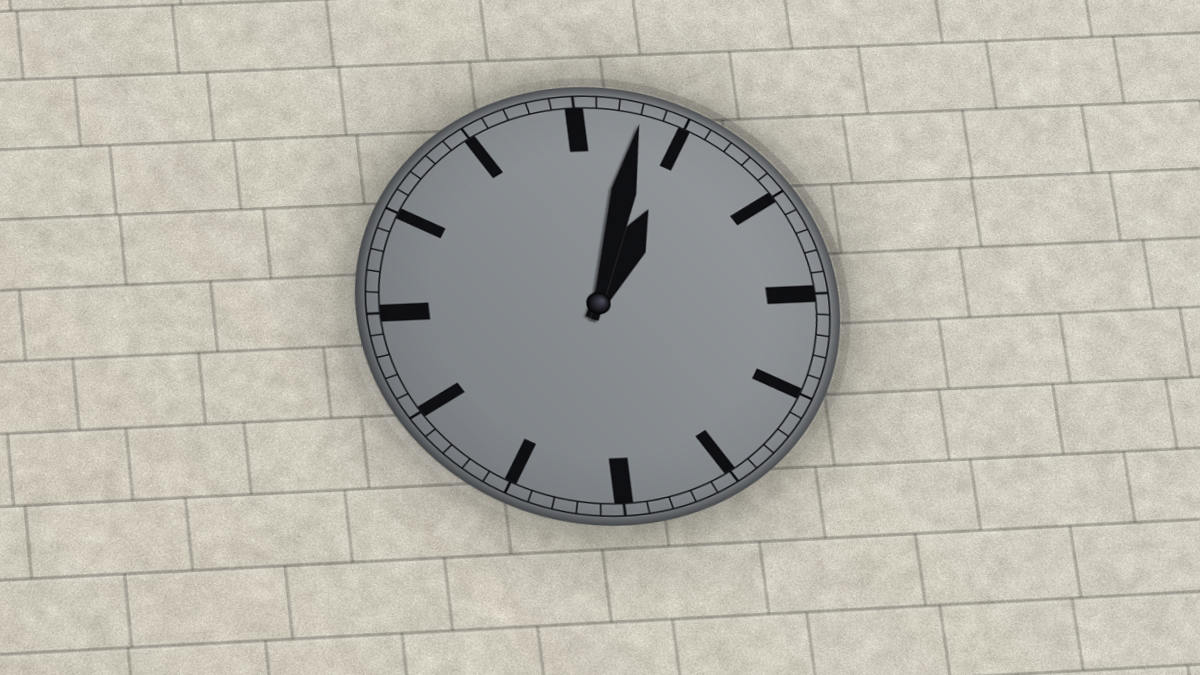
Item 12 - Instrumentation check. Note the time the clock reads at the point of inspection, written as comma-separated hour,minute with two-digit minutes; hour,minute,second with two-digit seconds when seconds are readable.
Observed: 1,03
